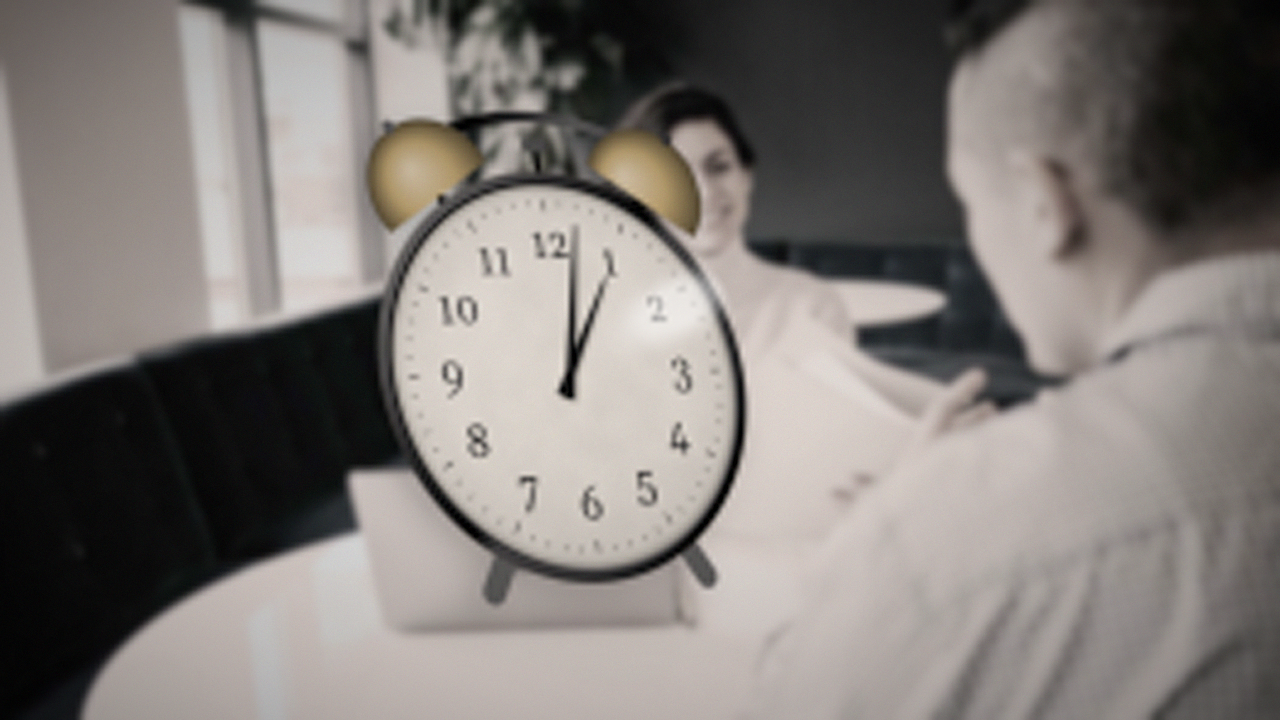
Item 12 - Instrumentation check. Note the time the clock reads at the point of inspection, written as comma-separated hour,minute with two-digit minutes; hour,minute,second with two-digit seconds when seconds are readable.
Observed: 1,02
